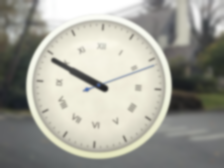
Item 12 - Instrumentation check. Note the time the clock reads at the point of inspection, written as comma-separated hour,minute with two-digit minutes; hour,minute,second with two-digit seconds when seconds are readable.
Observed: 9,49,11
